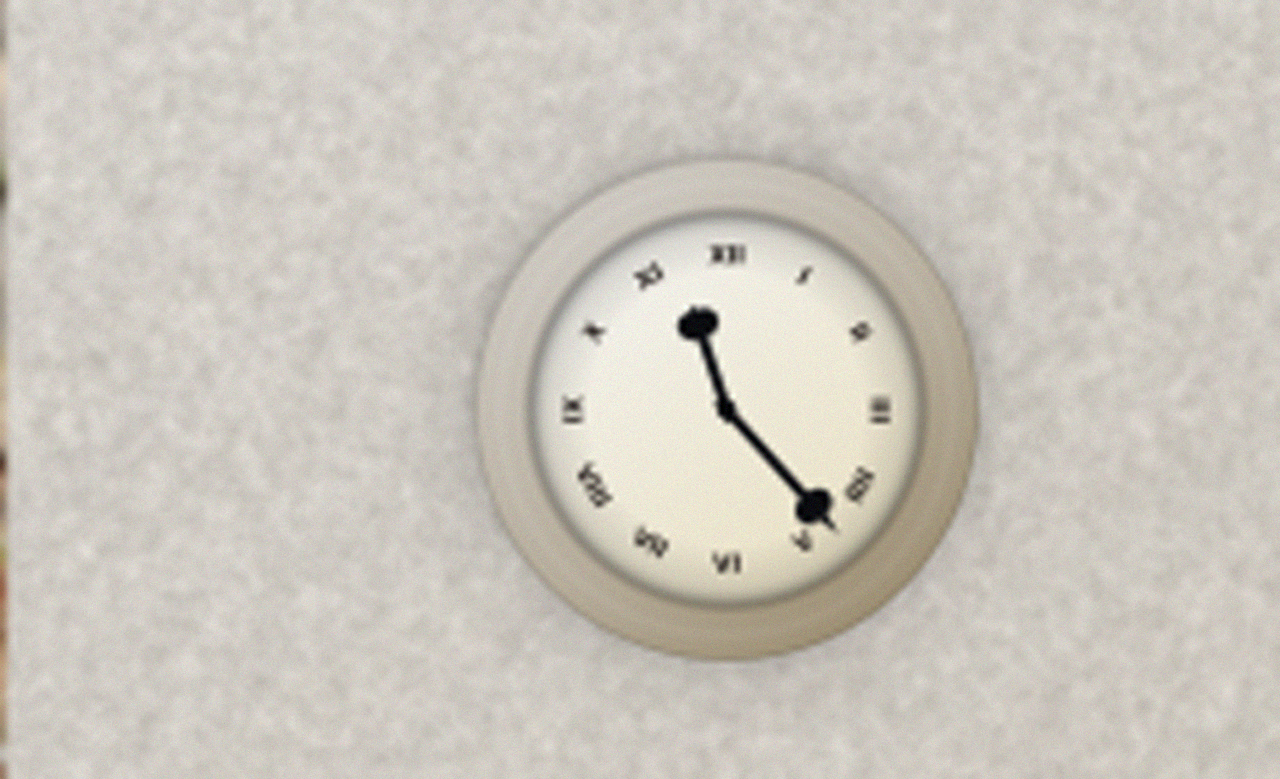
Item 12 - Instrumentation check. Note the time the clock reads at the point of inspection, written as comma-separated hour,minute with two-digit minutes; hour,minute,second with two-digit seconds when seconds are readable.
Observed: 11,23
